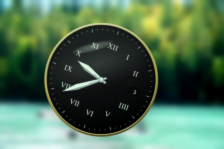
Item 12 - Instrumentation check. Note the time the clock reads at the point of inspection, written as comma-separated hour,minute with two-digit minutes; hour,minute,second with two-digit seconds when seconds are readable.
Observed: 9,39
